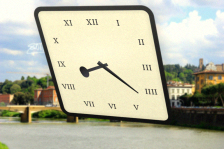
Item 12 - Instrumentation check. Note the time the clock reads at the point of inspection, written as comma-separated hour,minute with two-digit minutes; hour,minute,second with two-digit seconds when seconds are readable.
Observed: 8,22
